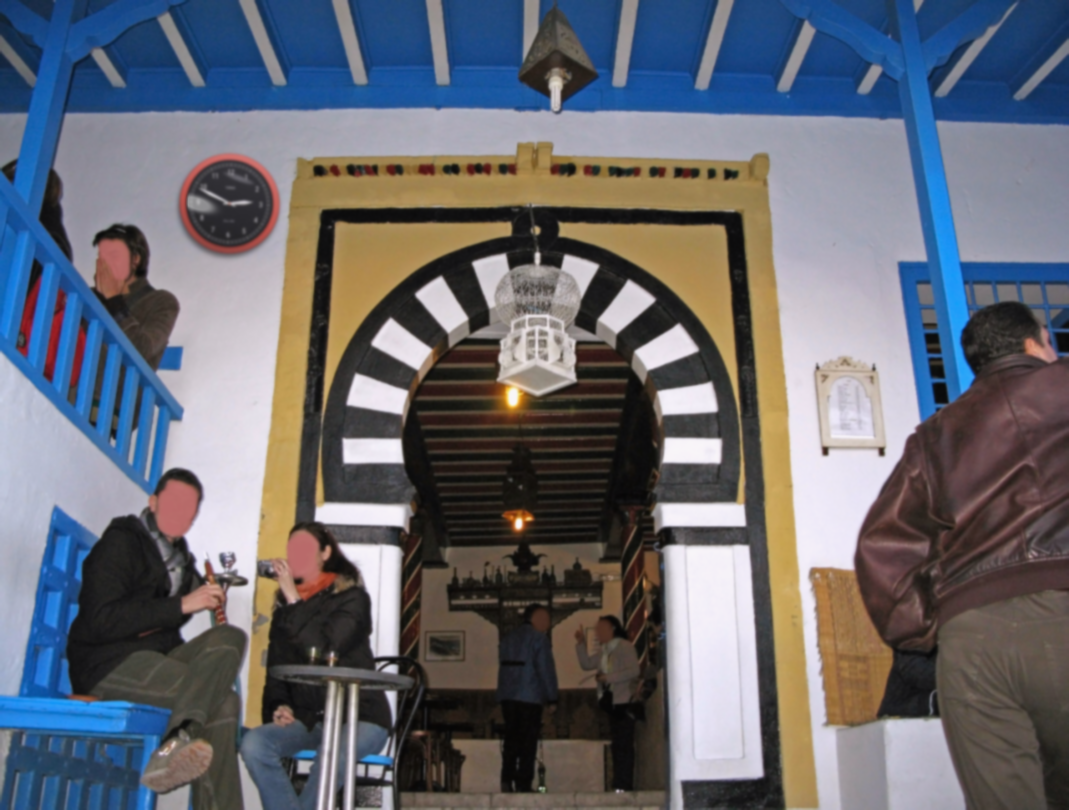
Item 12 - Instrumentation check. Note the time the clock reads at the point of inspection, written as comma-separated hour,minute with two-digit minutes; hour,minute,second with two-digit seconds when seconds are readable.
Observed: 2,49
